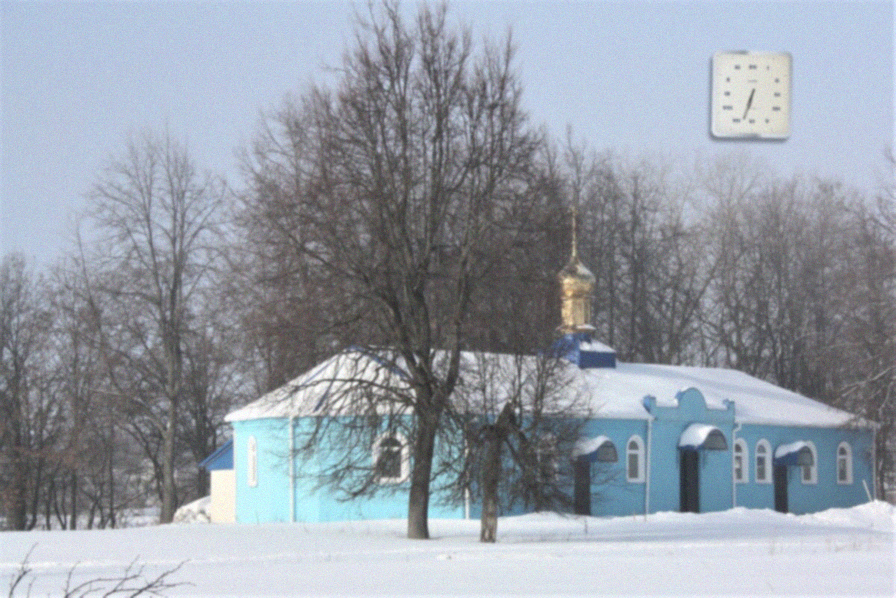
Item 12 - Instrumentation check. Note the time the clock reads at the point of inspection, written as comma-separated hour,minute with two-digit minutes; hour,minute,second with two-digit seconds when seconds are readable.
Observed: 6,33
